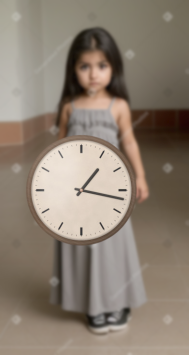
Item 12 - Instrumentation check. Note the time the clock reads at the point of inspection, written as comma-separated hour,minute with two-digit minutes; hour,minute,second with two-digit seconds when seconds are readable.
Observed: 1,17
